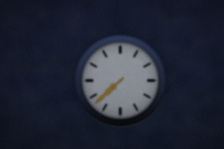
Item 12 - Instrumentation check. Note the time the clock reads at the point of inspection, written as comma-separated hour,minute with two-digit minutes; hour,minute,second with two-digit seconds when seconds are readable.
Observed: 7,38
